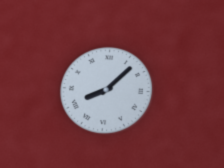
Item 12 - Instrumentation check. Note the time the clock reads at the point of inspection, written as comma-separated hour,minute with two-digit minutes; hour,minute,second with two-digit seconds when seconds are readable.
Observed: 8,07
